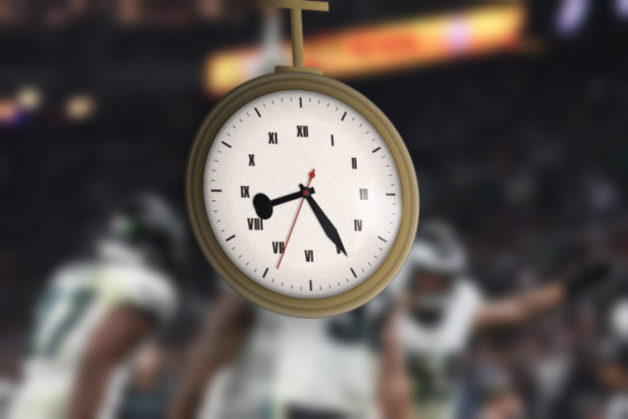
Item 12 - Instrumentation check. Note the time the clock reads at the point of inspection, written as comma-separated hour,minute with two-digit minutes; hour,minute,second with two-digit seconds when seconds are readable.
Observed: 8,24,34
